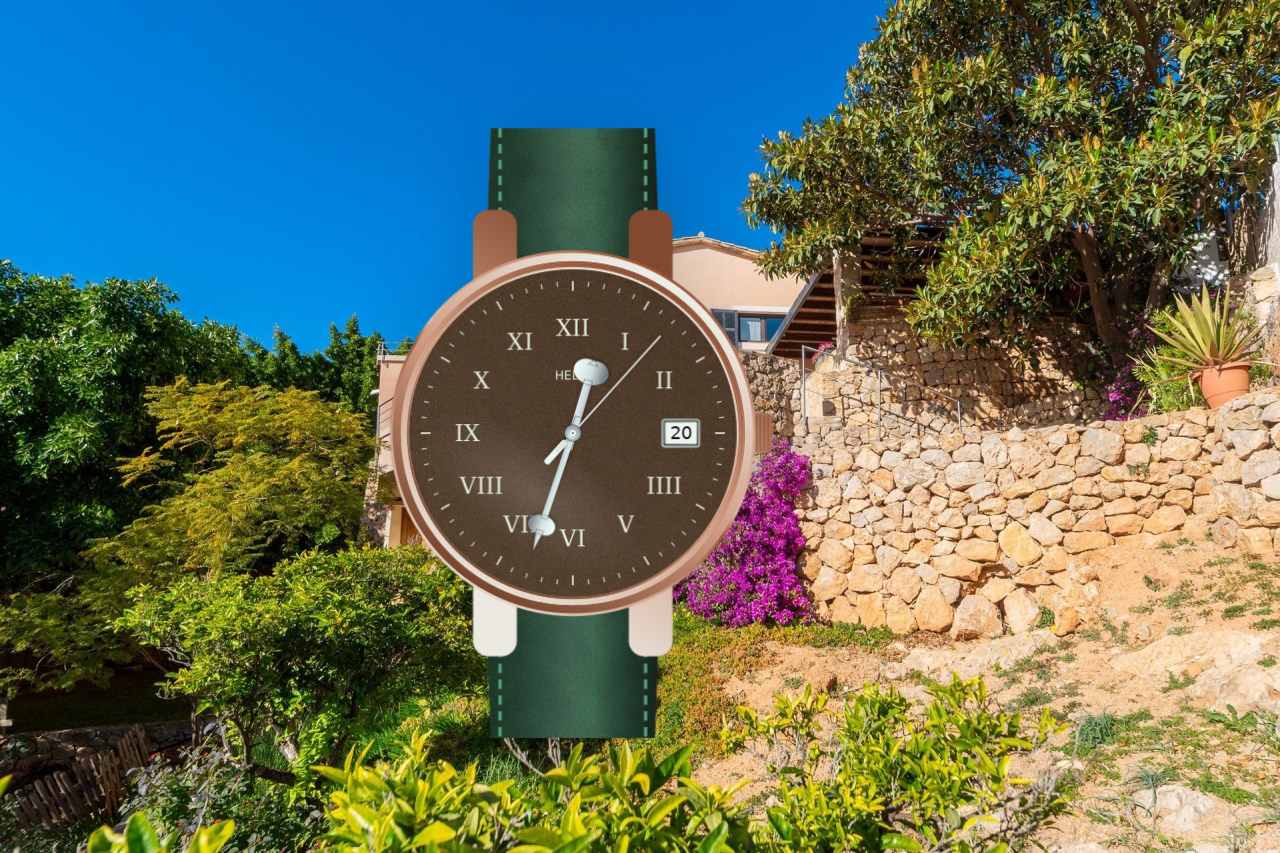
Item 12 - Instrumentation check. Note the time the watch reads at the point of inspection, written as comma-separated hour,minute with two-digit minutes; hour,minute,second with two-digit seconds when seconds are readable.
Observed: 12,33,07
